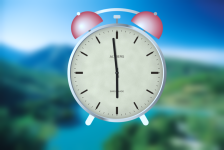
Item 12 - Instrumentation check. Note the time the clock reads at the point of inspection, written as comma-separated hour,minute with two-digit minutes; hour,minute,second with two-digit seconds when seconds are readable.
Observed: 5,59
